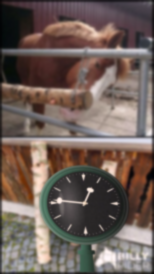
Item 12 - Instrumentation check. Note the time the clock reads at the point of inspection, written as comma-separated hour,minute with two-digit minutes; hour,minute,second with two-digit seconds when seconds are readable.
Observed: 12,46
